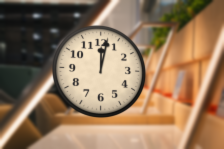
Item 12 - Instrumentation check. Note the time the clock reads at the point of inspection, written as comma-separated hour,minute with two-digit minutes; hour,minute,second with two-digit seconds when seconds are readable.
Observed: 12,02
